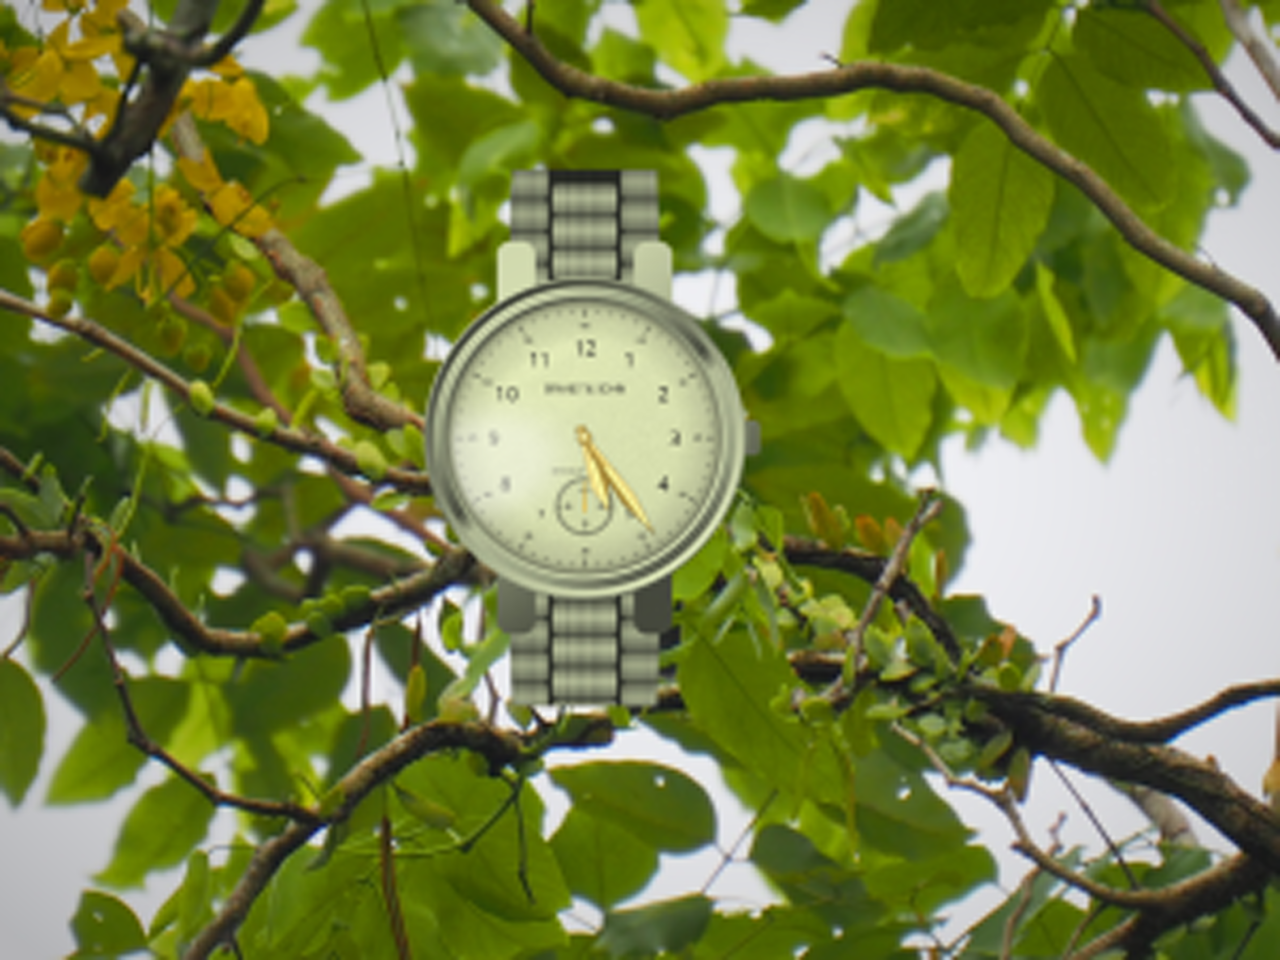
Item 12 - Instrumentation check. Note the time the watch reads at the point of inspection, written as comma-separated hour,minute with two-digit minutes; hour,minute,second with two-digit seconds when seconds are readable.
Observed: 5,24
